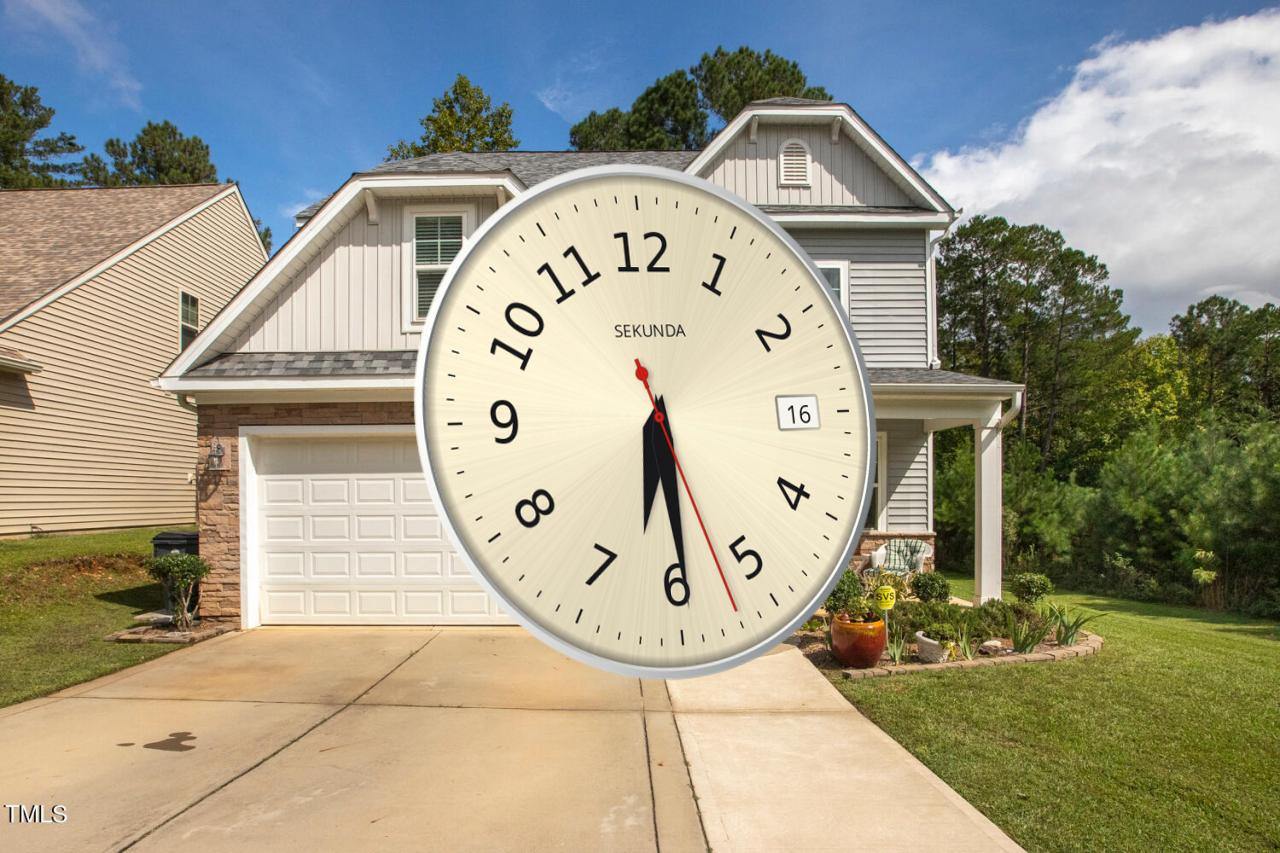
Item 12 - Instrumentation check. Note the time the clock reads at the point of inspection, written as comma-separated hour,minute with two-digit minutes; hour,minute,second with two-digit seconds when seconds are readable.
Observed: 6,29,27
